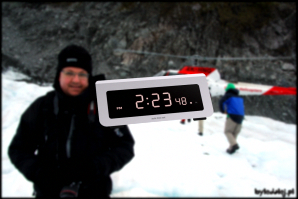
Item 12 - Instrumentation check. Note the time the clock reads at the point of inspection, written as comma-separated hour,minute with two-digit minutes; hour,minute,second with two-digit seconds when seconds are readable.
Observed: 2,23,48
